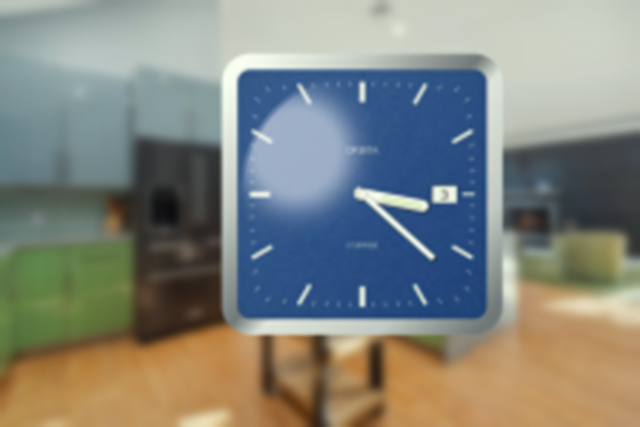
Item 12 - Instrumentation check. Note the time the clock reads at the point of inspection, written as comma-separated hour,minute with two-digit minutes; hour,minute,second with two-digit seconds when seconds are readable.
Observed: 3,22
